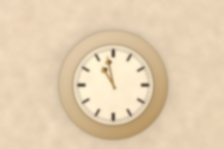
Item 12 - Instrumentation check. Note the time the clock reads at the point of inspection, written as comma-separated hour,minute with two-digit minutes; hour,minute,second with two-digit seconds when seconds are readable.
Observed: 10,58
